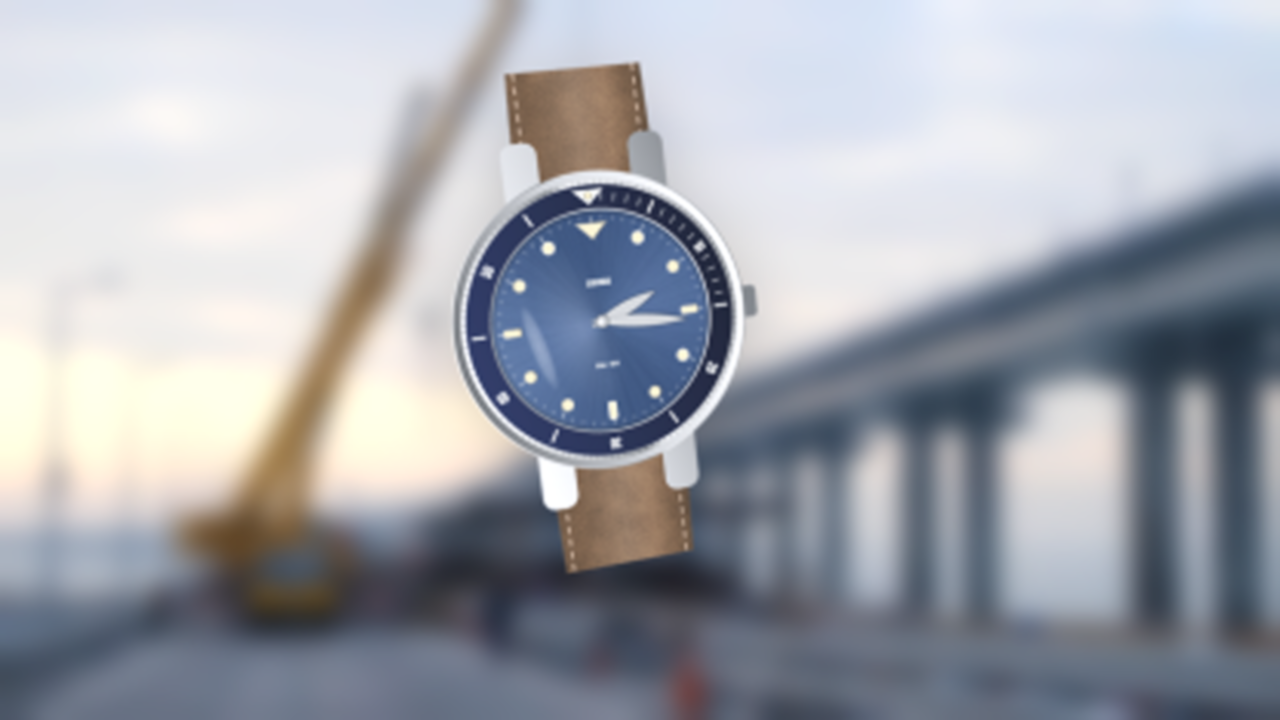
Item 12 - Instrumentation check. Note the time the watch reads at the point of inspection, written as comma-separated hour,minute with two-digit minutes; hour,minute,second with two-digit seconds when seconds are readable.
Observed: 2,16
